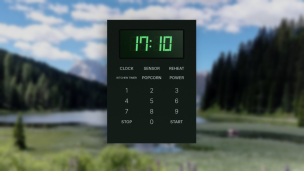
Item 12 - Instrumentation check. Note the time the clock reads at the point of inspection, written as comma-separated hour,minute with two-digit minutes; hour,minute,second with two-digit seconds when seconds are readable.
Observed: 17,10
